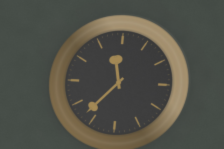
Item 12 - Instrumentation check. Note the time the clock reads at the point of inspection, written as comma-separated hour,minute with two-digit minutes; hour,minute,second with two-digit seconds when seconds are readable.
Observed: 11,37
